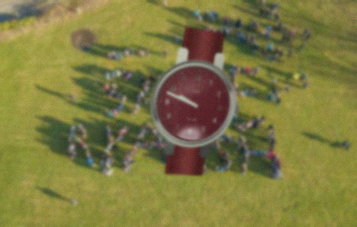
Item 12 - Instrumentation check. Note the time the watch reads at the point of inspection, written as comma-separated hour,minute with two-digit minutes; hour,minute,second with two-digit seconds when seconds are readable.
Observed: 9,48
